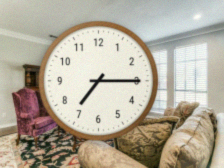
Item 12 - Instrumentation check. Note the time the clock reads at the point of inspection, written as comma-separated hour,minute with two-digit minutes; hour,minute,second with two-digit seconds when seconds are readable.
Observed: 7,15
